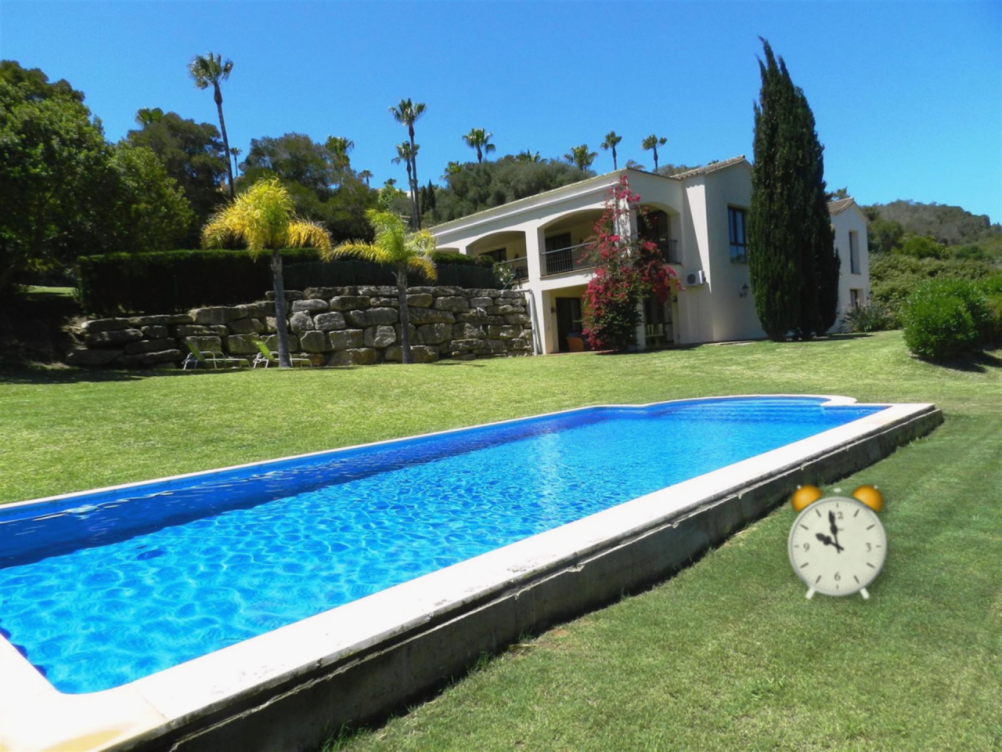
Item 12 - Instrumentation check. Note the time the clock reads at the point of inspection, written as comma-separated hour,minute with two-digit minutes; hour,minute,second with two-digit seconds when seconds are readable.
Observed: 9,58
